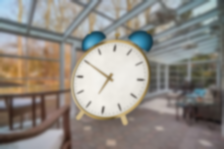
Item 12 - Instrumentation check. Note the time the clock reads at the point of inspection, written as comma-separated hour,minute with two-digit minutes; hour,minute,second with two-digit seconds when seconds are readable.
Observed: 6,50
